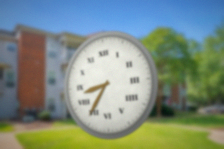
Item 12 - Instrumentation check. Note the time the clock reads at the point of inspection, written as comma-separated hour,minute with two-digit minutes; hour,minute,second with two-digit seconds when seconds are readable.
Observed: 8,36
